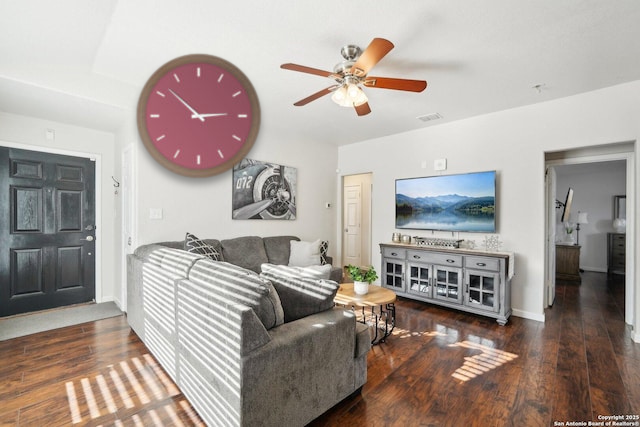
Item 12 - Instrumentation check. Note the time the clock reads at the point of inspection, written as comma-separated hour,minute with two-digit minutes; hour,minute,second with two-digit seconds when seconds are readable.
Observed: 2,52
